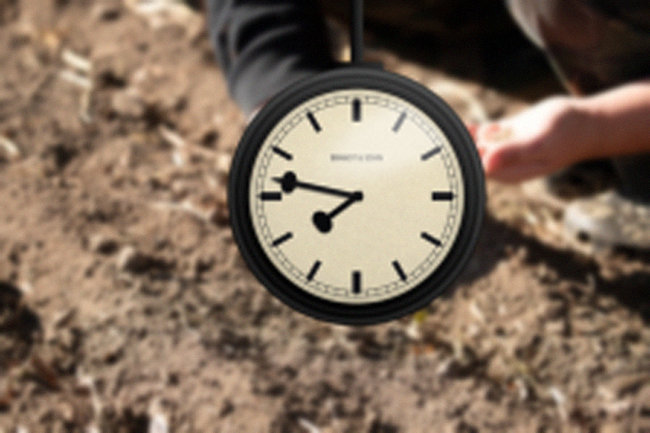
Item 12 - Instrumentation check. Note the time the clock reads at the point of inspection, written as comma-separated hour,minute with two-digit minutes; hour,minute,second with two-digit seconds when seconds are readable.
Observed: 7,47
